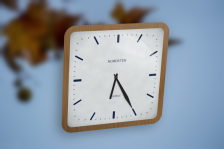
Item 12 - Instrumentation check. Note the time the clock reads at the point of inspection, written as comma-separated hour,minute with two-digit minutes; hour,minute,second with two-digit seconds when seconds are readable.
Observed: 6,25
